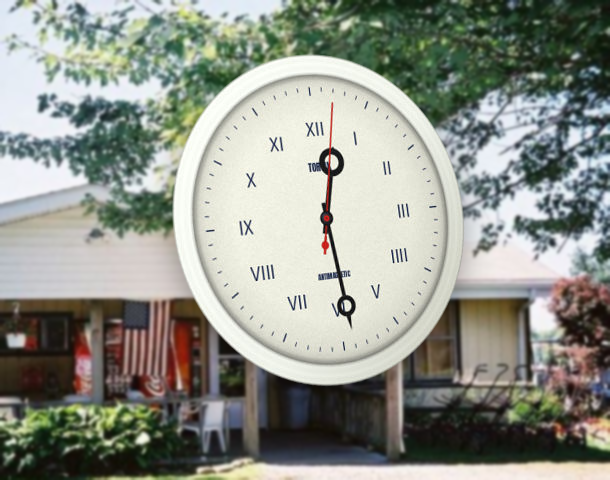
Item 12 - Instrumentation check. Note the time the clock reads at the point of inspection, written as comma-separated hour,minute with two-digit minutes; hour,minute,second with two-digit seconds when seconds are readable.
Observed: 12,29,02
